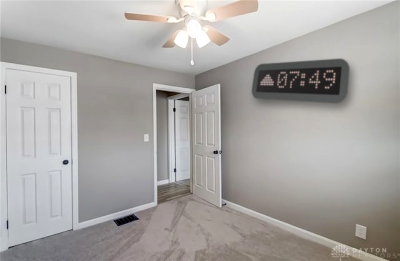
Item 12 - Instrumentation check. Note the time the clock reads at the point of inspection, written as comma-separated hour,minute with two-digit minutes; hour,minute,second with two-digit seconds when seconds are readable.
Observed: 7,49
